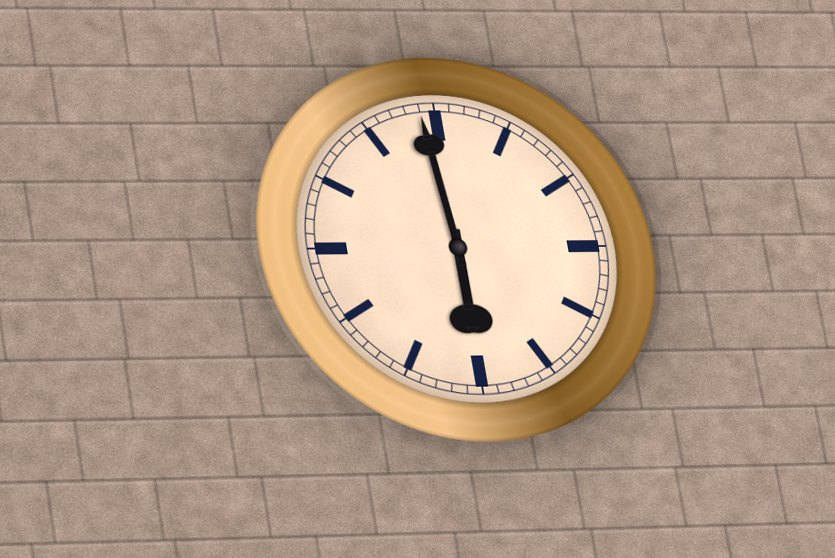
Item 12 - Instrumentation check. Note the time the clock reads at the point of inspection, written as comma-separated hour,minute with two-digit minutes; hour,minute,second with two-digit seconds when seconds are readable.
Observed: 5,59
